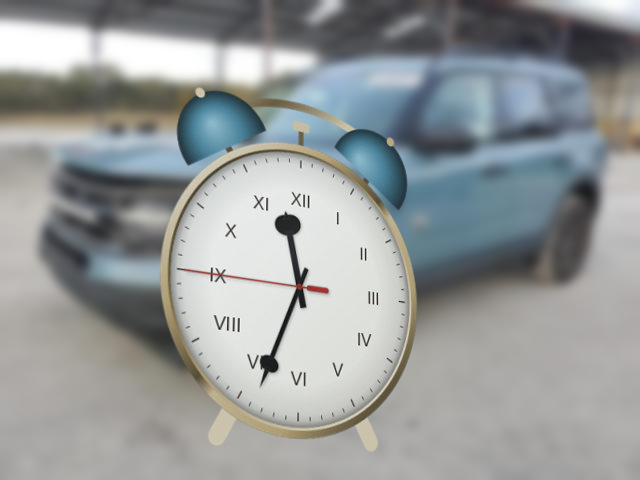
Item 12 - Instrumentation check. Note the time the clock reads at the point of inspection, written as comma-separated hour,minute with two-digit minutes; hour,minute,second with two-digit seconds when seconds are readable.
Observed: 11,33,45
